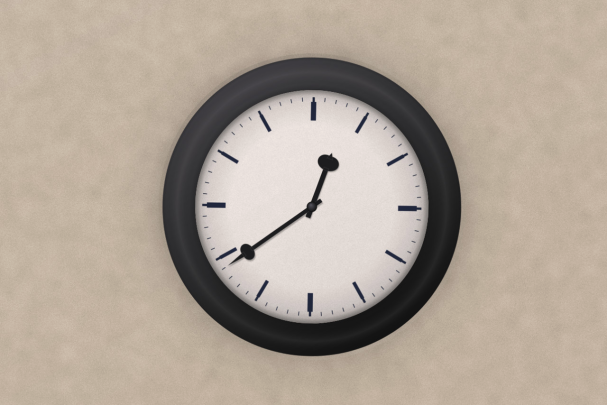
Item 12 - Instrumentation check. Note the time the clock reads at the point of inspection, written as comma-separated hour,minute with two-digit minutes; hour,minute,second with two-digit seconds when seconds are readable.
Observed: 12,39
